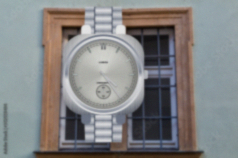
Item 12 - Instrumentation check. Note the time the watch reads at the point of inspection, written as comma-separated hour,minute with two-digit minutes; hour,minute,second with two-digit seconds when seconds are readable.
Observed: 4,24
